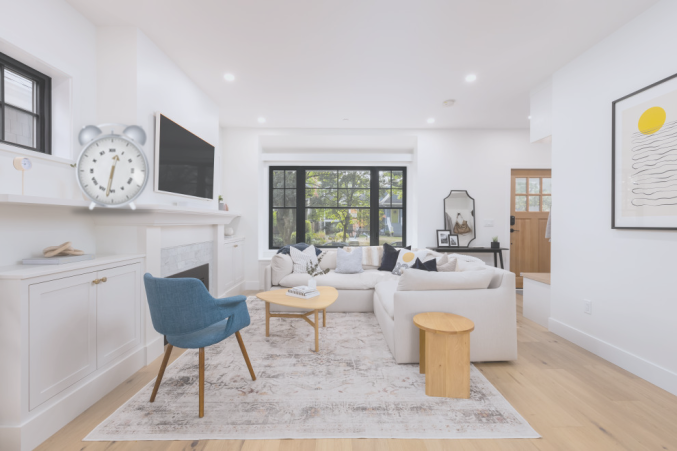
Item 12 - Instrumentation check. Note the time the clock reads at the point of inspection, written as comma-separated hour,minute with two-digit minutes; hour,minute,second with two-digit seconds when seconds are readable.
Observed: 12,32
